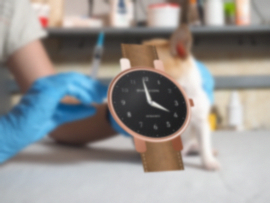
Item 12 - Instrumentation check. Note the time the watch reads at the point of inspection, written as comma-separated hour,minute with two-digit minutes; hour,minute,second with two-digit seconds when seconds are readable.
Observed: 3,59
